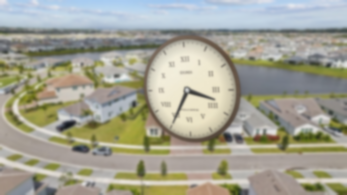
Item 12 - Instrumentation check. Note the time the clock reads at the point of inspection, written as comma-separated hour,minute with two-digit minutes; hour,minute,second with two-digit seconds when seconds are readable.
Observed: 3,35
